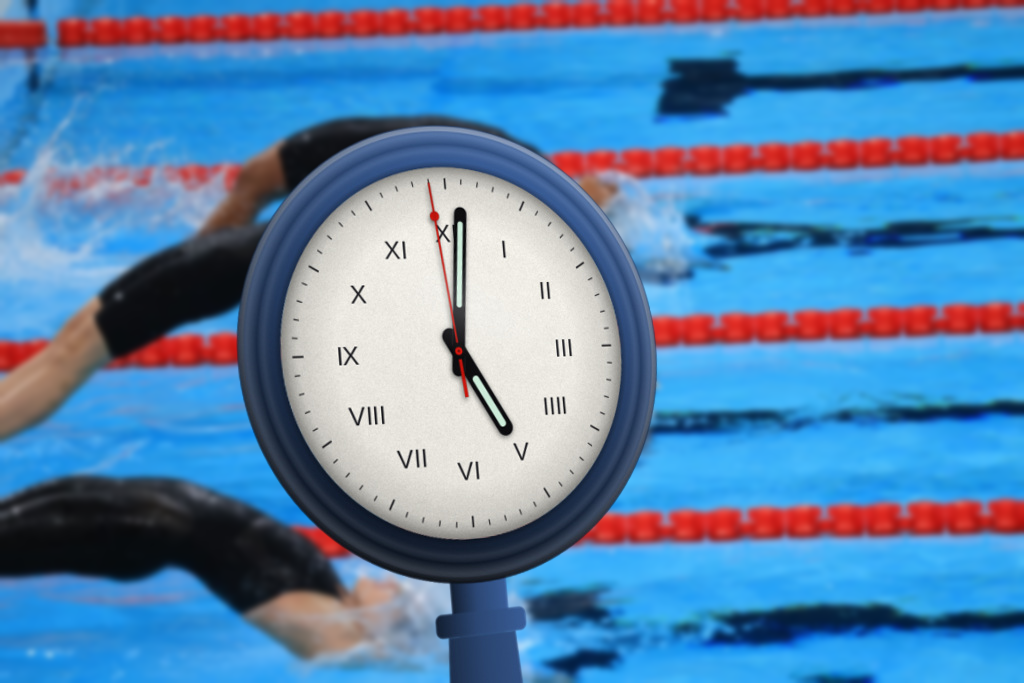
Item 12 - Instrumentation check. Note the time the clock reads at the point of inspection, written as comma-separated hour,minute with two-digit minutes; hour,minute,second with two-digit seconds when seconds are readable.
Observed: 5,00,59
